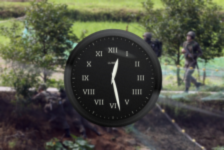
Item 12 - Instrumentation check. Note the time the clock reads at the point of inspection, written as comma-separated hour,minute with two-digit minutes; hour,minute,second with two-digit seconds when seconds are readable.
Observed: 12,28
